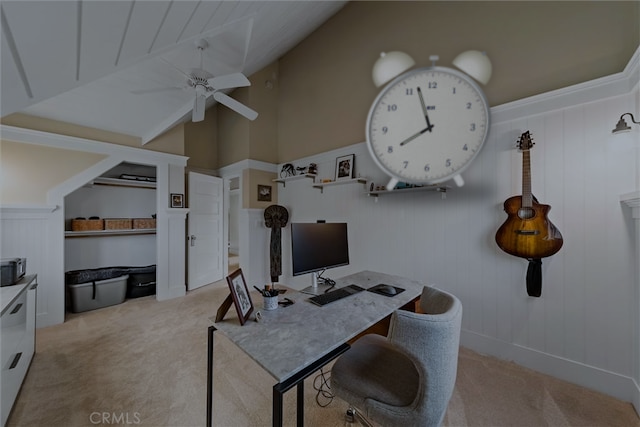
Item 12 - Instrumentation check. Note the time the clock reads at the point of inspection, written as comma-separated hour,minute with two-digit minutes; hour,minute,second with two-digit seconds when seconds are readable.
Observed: 7,57
